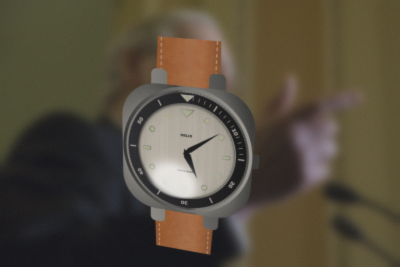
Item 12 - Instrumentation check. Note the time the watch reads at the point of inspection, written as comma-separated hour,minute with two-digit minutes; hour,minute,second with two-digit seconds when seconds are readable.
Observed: 5,09
